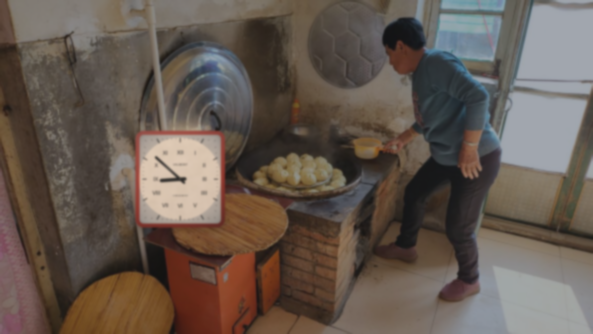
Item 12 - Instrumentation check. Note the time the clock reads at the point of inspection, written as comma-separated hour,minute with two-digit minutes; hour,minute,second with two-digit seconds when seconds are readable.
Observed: 8,52
